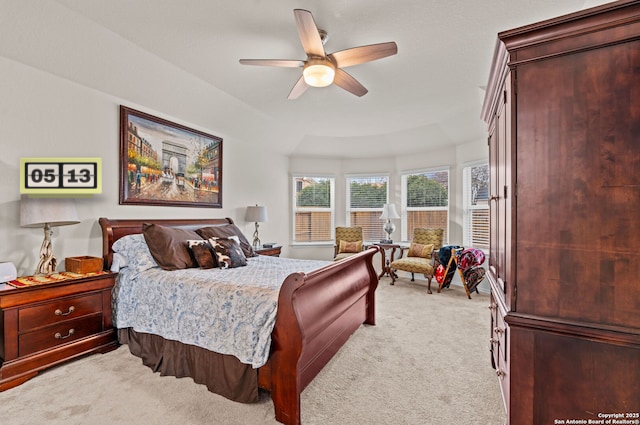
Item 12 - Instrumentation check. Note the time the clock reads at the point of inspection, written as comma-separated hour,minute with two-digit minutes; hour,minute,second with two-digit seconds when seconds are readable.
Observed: 5,13
